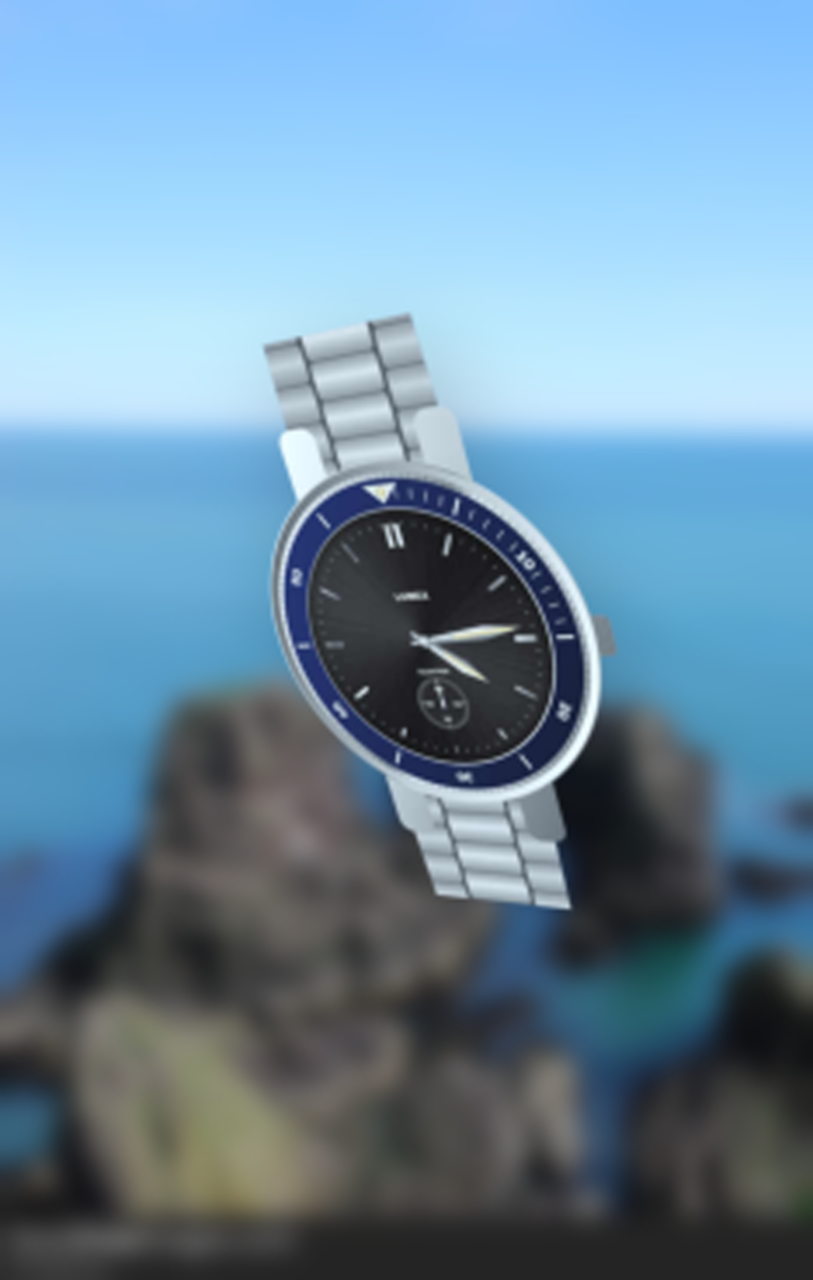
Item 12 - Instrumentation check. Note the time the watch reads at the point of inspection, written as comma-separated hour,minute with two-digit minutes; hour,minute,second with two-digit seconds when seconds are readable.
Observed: 4,14
